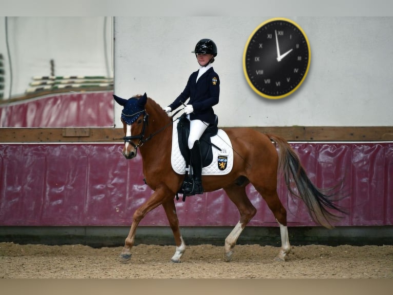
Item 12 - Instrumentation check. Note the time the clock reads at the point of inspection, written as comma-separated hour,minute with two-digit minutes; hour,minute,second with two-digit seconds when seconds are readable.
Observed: 1,58
